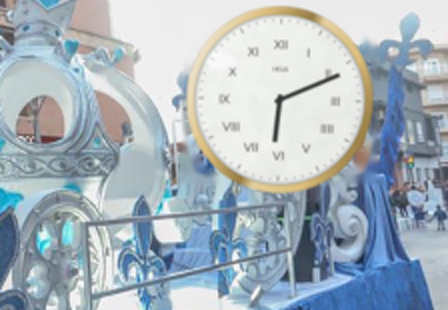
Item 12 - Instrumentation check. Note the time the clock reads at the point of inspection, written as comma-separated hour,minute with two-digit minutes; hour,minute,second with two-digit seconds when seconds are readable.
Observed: 6,11
